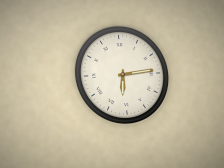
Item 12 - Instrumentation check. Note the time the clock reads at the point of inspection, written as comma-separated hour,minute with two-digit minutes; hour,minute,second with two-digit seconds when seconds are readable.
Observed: 6,14
